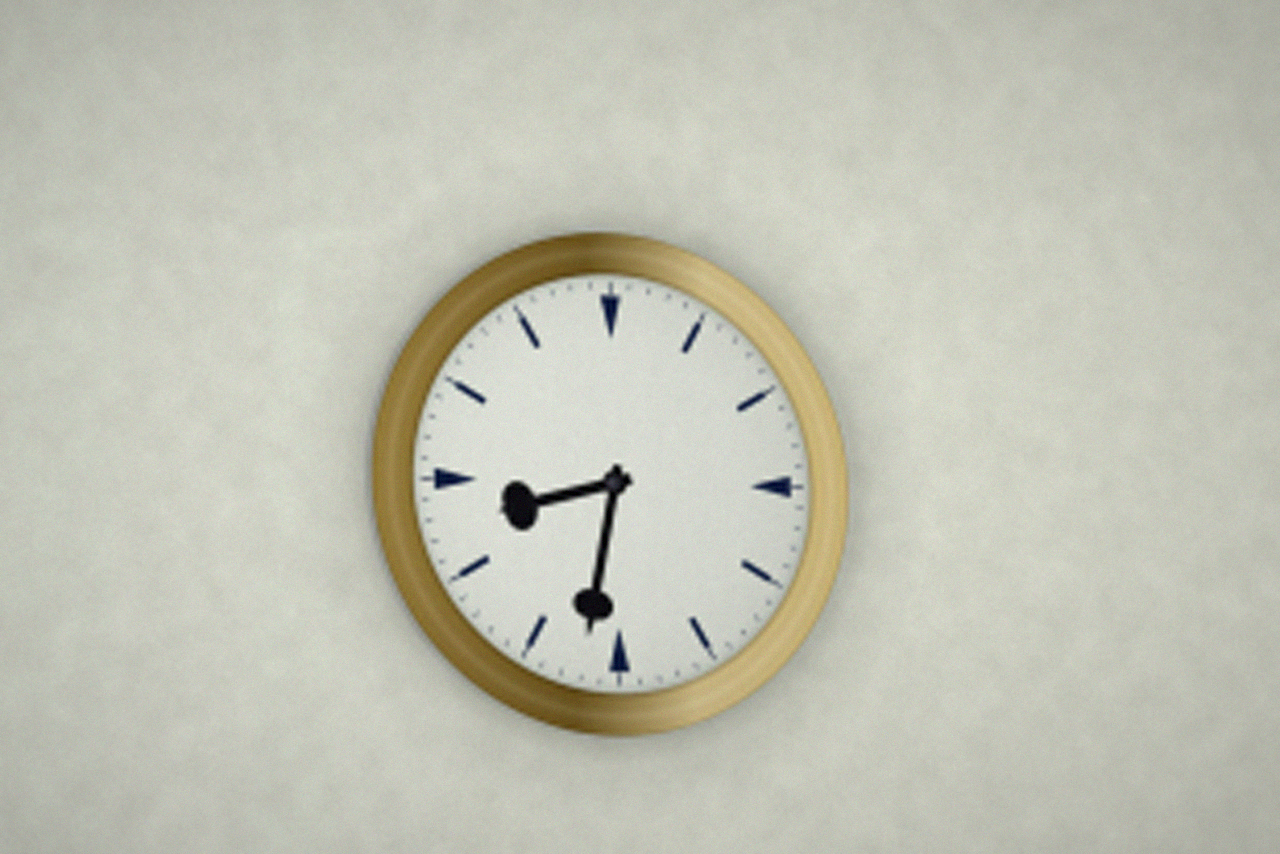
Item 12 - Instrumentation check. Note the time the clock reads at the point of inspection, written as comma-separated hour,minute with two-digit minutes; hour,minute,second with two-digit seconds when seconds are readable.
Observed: 8,32
